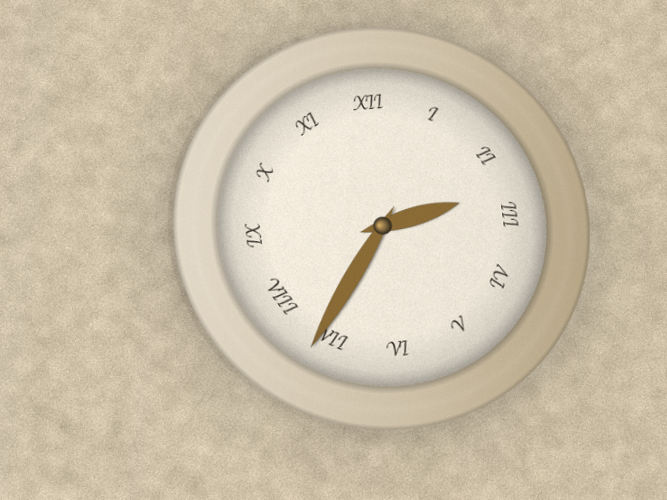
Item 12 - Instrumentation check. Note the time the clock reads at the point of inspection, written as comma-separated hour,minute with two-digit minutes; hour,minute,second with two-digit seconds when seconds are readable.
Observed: 2,36
